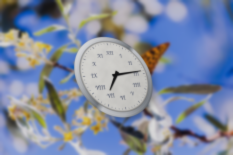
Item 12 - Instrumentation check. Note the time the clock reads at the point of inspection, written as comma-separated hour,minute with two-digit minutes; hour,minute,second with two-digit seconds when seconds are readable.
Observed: 7,14
